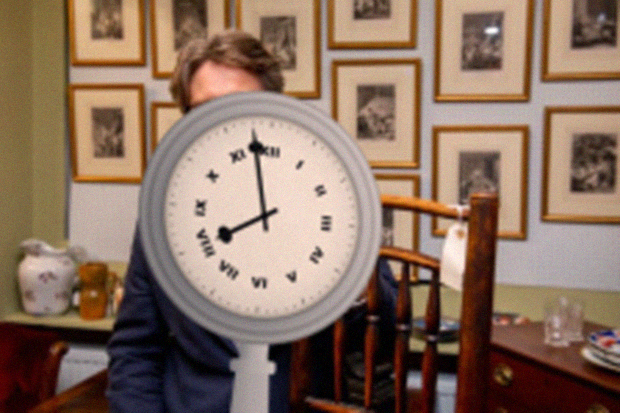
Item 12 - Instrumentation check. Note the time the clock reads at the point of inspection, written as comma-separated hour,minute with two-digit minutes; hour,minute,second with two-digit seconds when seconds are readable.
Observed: 7,58
